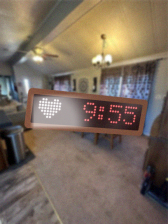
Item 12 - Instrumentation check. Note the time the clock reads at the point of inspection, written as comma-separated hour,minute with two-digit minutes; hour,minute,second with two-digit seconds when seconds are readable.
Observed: 9,55
